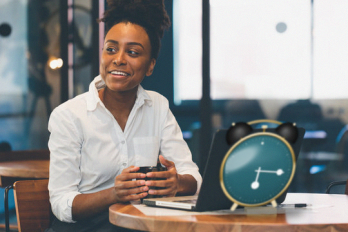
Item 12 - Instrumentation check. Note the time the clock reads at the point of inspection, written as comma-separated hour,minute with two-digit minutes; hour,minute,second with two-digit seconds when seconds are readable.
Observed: 6,16
